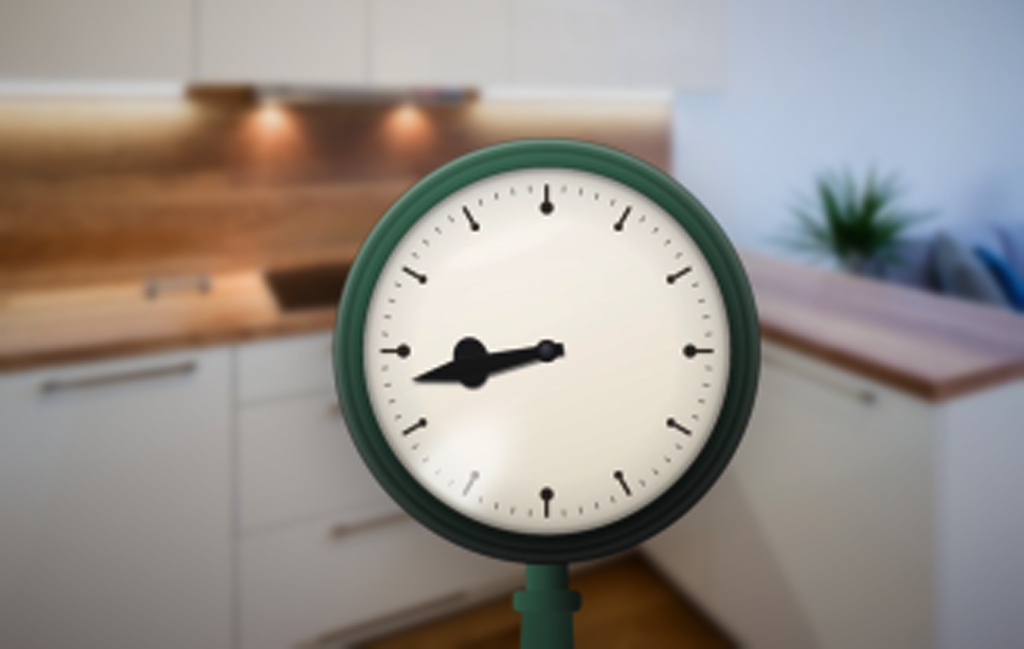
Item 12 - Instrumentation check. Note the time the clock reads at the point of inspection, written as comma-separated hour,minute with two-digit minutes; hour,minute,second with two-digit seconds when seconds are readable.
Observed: 8,43
